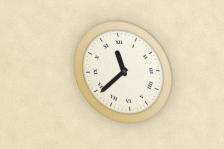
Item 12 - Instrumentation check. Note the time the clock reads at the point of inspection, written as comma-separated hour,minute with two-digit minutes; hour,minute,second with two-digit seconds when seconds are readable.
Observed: 11,39
